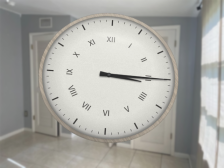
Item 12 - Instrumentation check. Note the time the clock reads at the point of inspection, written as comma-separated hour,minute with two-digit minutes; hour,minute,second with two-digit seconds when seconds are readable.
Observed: 3,15
